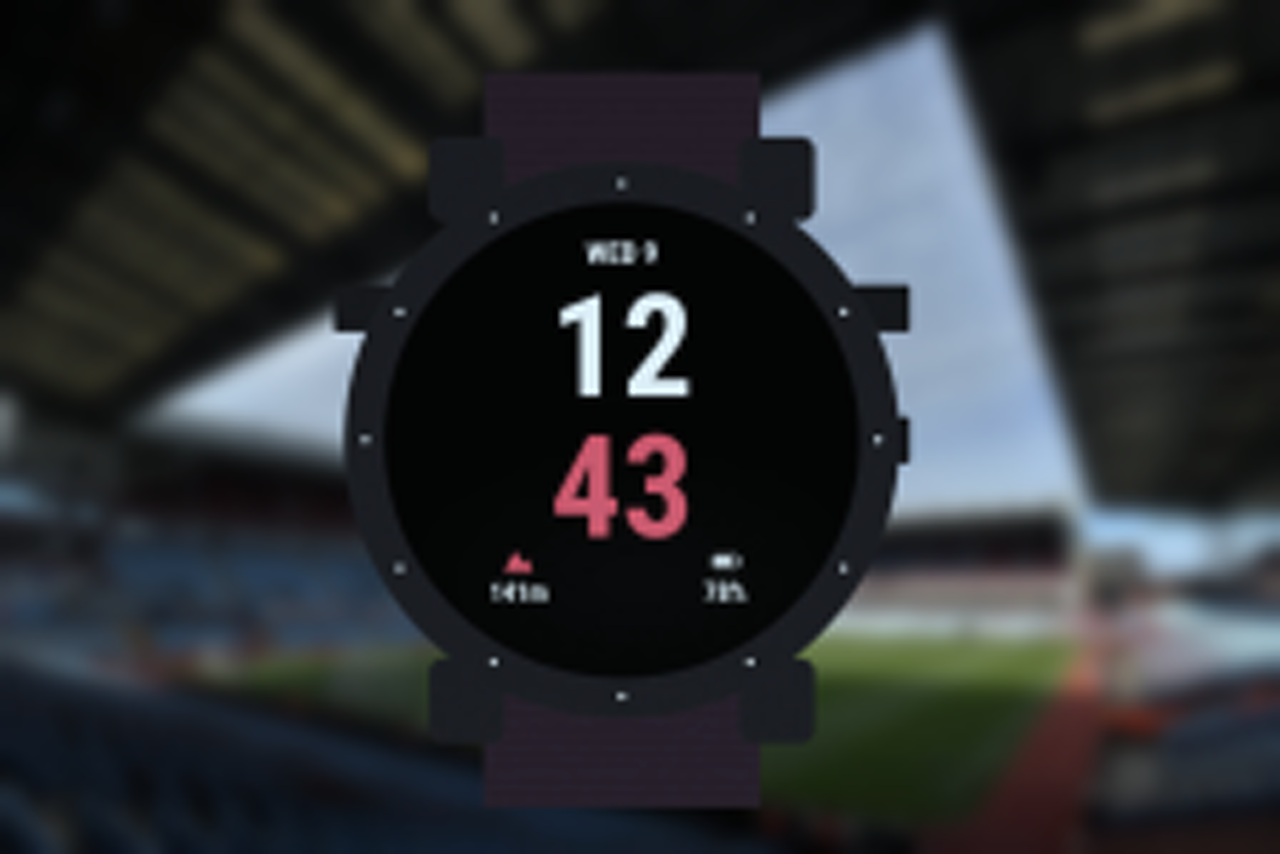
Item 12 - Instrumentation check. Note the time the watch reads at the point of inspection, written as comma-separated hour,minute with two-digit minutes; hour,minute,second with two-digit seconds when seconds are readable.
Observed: 12,43
